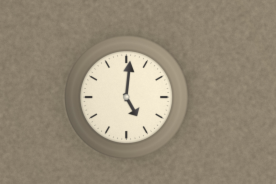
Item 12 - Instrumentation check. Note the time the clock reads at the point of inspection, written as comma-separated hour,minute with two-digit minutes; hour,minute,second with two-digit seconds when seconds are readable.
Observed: 5,01
